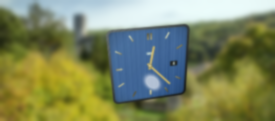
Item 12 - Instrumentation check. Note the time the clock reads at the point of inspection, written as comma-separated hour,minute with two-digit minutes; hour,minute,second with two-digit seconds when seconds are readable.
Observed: 12,23
